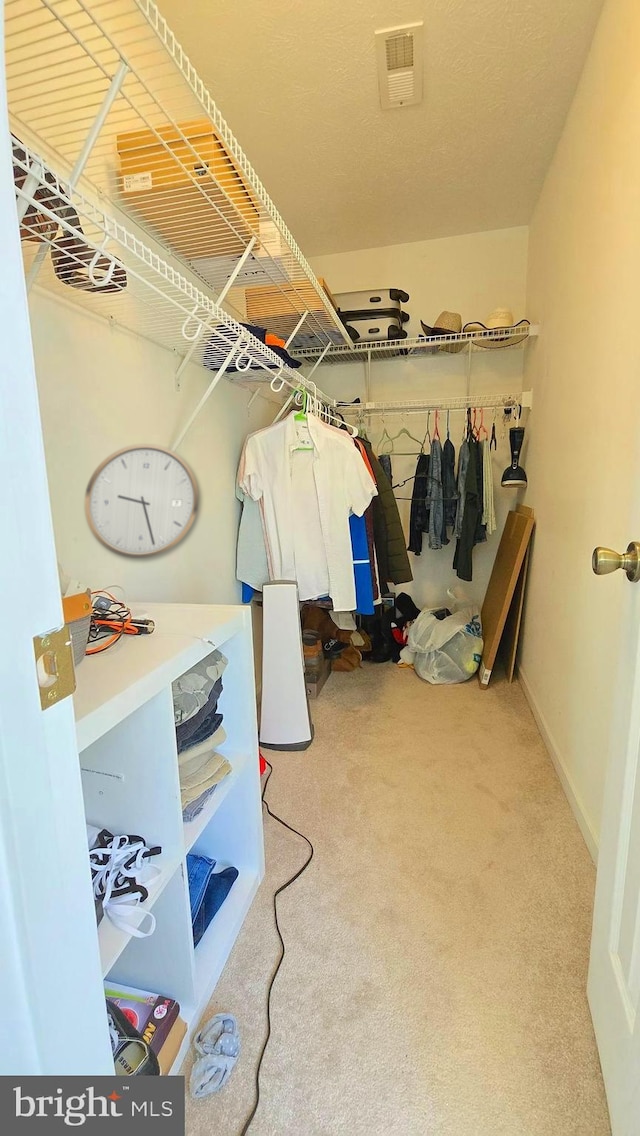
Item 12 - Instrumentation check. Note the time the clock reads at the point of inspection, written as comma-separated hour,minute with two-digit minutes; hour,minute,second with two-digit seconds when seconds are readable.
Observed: 9,27
